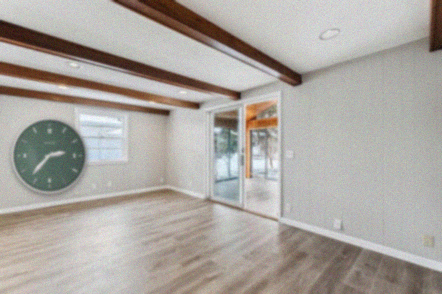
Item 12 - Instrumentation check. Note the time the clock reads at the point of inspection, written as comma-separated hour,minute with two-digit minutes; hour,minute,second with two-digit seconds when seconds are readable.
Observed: 2,37
